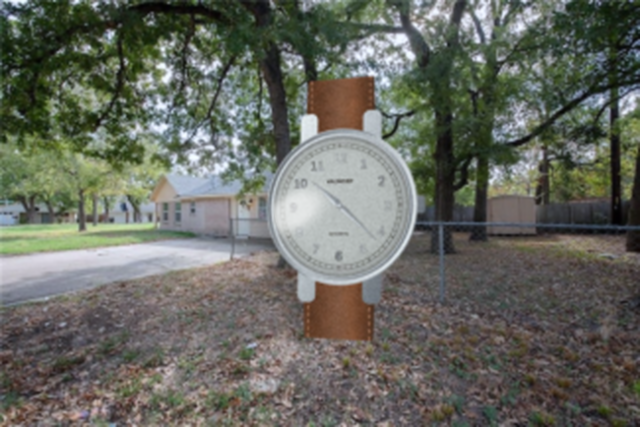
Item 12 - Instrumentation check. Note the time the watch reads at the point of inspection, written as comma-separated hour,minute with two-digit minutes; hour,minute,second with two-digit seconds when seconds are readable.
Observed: 10,22
